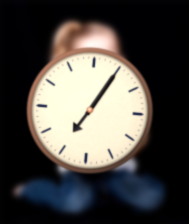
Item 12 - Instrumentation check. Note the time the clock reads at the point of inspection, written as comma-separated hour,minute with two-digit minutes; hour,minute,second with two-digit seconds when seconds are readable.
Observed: 7,05
